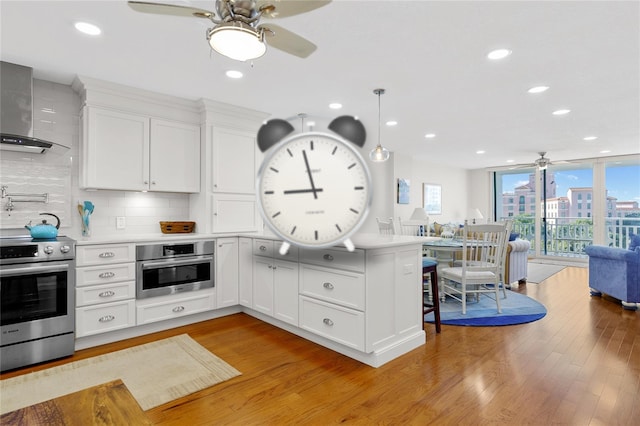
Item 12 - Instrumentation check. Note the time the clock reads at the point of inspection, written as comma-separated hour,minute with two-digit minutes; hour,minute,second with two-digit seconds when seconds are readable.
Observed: 8,58
